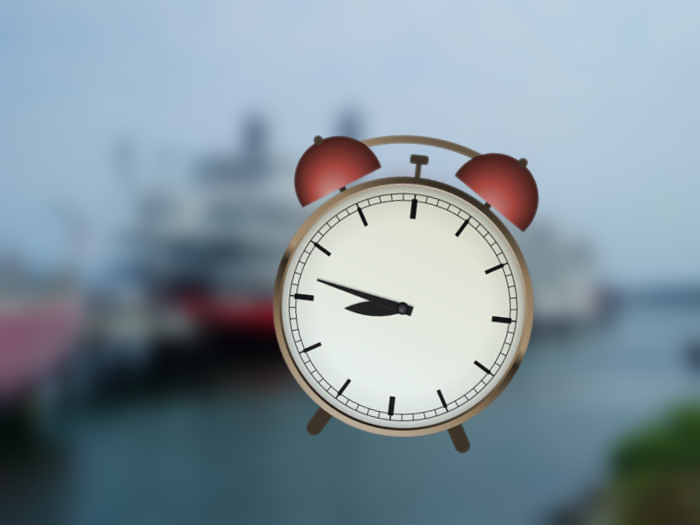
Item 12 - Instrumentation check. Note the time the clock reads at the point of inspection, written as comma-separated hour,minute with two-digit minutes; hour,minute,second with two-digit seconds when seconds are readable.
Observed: 8,47
